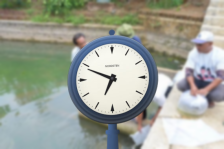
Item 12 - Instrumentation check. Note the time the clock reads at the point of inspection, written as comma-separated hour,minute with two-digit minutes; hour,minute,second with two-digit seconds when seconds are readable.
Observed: 6,49
